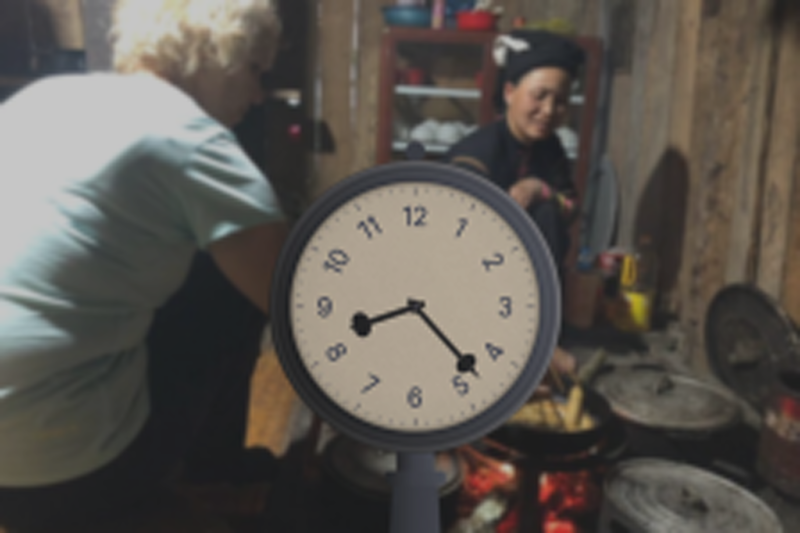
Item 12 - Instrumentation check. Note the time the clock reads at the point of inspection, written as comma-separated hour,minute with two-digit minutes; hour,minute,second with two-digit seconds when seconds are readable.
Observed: 8,23
